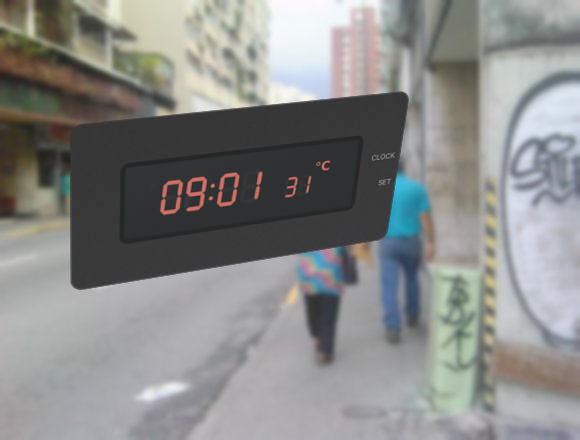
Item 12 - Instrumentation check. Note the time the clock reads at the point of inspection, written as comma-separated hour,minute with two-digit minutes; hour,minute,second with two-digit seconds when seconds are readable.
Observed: 9,01
